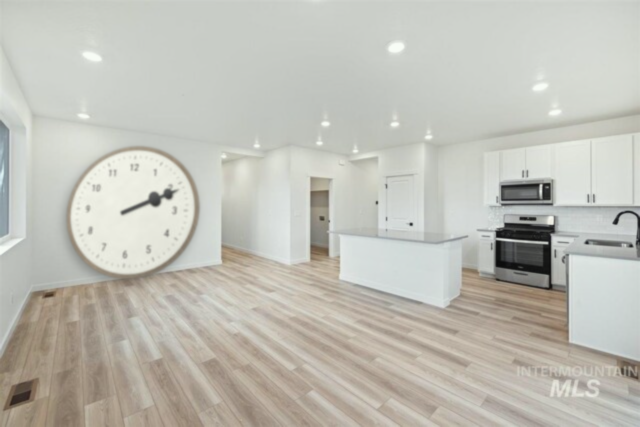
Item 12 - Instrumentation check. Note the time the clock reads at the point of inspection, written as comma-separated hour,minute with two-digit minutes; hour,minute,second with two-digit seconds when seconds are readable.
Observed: 2,11
